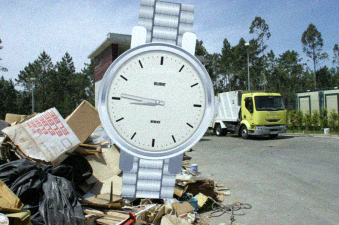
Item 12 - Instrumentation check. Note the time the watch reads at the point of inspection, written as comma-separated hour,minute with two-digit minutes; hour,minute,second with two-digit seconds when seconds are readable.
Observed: 8,46
